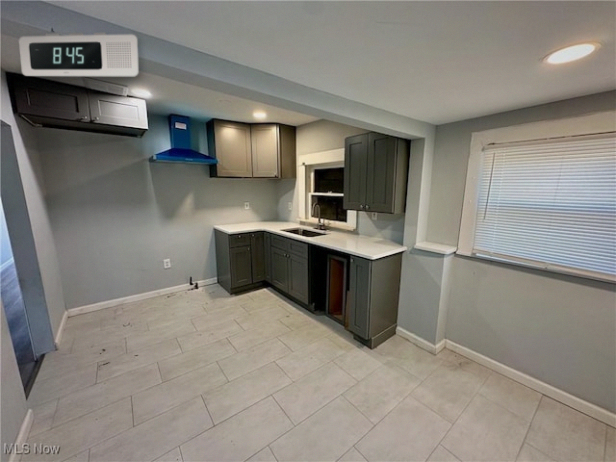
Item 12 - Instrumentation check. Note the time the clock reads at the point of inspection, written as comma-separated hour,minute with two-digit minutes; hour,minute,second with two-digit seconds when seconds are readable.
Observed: 8,45
